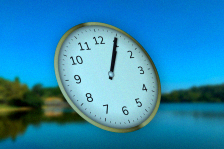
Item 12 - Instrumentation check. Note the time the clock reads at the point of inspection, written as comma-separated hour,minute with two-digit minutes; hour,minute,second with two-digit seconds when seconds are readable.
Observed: 1,05
